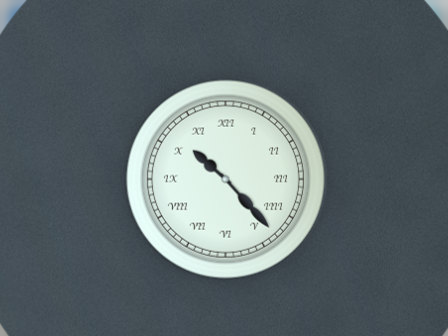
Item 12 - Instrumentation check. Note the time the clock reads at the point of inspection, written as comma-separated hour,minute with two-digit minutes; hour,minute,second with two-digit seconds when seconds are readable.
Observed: 10,23
